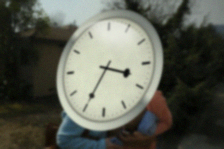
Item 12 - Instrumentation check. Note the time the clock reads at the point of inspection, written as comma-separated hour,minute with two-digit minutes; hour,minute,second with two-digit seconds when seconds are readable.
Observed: 3,35
